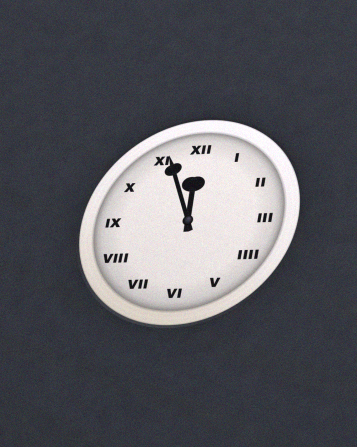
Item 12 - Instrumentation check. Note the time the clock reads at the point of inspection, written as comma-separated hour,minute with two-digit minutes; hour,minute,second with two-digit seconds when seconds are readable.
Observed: 11,56
